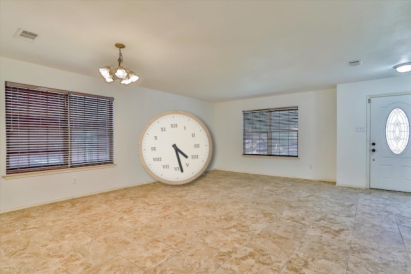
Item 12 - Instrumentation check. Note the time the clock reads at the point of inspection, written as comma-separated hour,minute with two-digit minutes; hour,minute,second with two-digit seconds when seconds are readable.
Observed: 4,28
